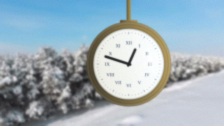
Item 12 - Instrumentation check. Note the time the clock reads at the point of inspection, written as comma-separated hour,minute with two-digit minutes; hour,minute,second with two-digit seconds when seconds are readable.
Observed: 12,48
